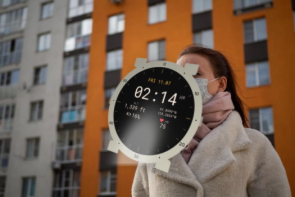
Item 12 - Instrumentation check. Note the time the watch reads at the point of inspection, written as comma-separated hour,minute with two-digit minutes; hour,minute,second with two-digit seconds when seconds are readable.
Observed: 2,14
